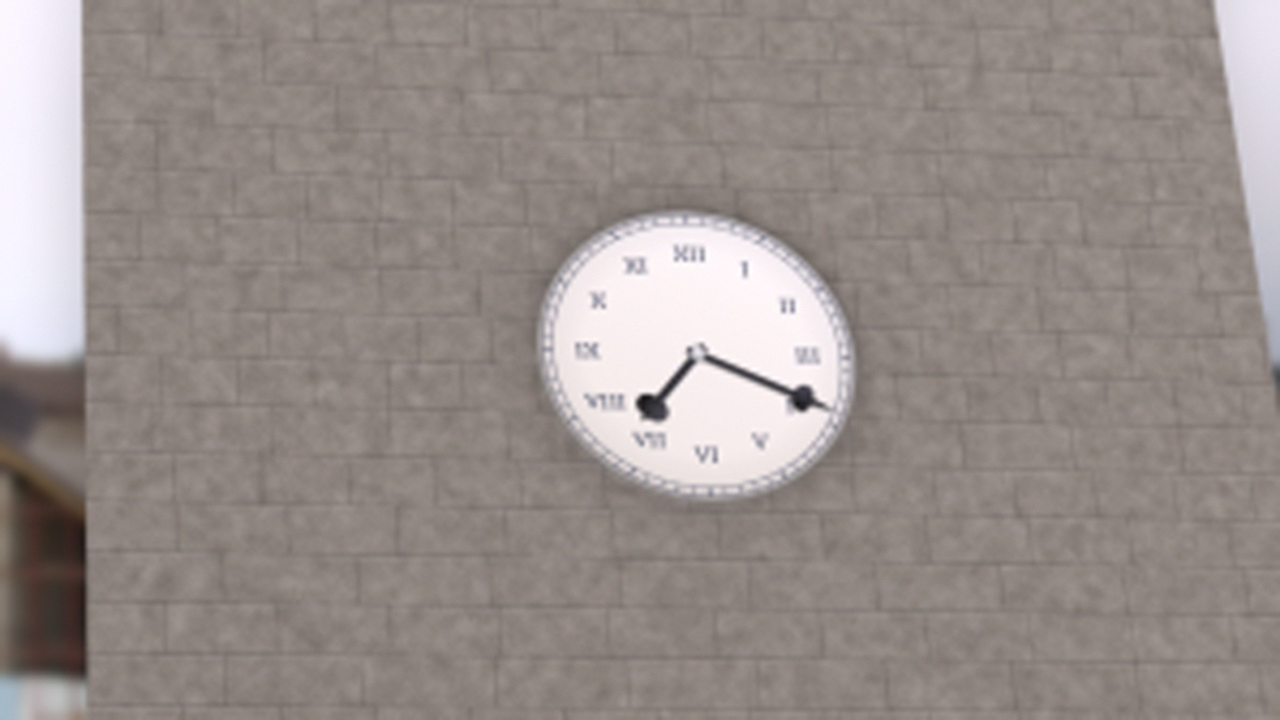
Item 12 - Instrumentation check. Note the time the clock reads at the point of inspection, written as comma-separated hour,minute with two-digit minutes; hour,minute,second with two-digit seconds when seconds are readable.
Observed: 7,19
